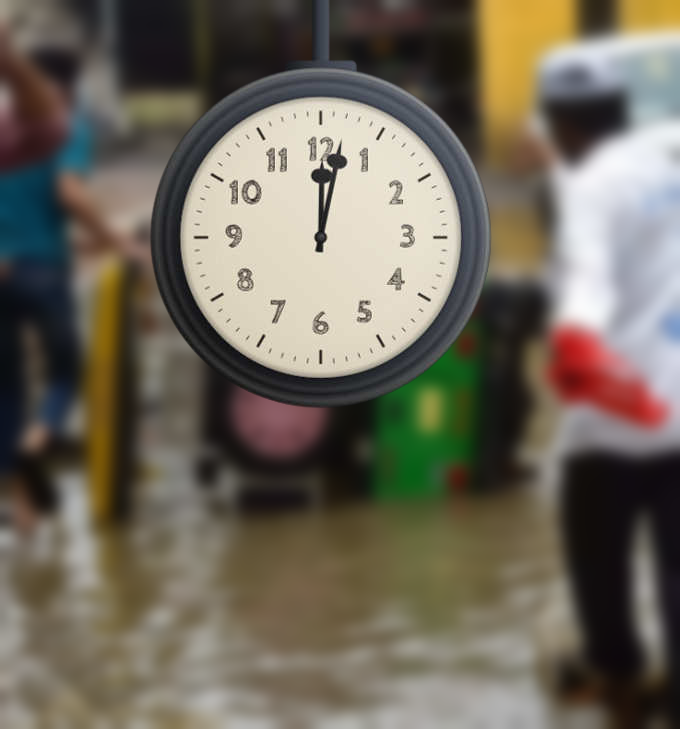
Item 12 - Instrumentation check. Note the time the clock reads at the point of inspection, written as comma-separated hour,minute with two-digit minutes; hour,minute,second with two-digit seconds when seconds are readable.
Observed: 12,02
